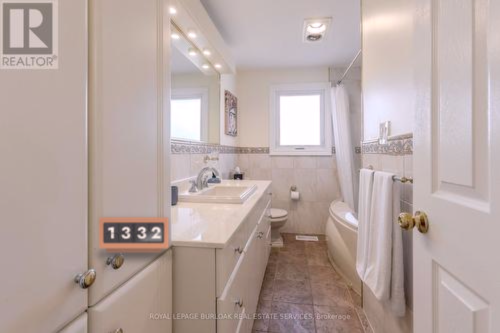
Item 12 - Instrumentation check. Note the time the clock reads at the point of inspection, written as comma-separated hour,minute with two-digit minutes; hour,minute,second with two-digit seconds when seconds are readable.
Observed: 13,32
